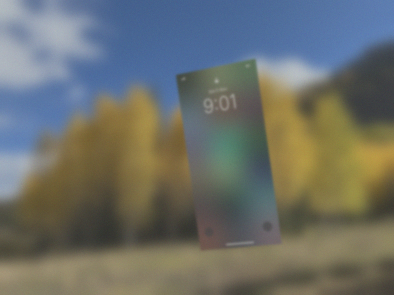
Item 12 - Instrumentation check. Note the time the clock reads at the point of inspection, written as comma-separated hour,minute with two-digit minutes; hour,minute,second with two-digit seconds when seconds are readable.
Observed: 9,01
